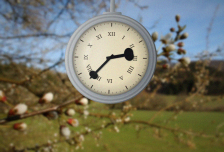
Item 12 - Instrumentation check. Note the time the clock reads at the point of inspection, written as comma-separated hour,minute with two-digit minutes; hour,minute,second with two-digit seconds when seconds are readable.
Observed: 2,37
